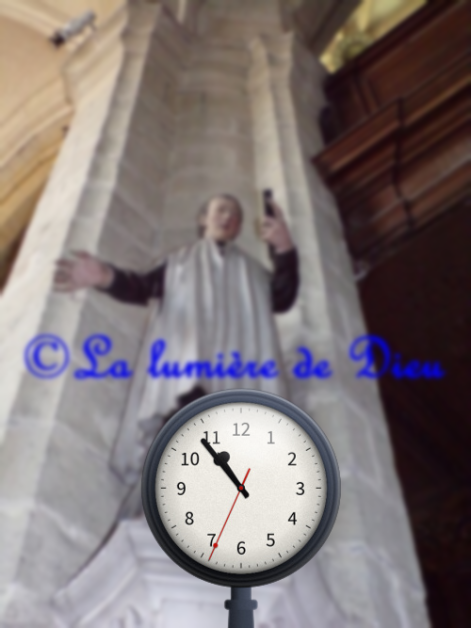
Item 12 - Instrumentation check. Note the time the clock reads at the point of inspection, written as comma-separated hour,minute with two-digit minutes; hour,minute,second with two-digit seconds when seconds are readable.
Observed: 10,53,34
